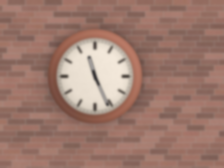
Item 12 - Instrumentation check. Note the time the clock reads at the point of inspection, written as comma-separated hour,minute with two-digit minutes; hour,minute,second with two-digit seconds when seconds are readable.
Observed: 11,26
